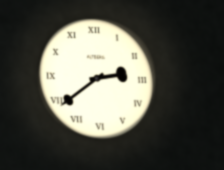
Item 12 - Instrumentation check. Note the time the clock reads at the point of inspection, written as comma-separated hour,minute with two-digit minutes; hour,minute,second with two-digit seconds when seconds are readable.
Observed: 2,39
